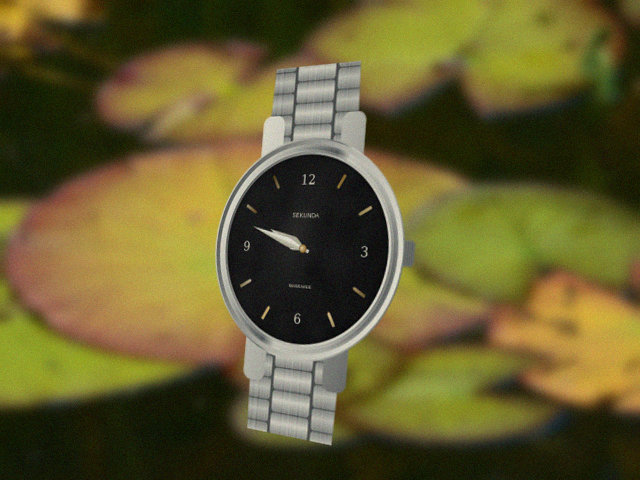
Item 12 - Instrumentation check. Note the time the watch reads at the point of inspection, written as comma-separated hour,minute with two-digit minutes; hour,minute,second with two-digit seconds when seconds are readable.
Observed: 9,48
